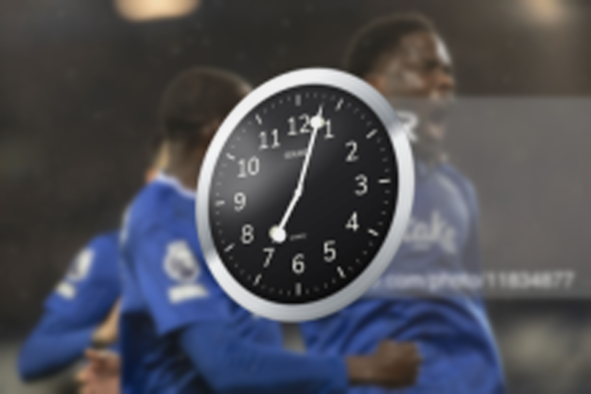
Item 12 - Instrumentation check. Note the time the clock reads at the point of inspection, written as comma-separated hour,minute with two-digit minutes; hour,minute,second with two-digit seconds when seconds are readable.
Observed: 7,03
